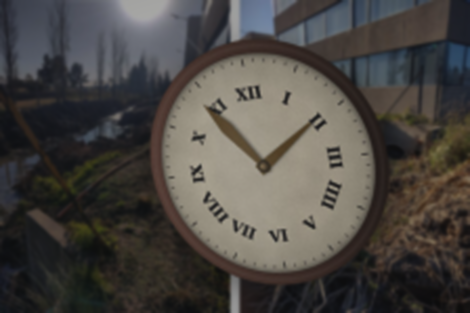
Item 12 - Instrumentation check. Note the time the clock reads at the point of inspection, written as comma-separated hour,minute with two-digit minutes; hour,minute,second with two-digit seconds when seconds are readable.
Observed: 1,54
